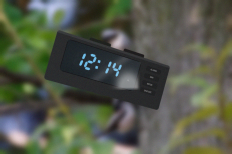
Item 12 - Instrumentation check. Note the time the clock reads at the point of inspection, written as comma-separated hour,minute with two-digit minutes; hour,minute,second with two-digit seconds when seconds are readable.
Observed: 12,14
